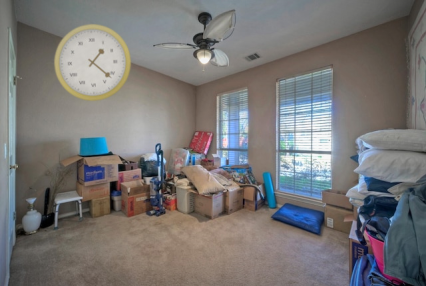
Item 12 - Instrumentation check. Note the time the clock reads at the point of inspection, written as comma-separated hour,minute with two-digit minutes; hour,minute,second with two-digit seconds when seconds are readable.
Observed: 1,22
